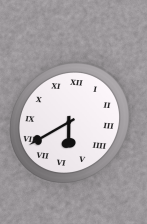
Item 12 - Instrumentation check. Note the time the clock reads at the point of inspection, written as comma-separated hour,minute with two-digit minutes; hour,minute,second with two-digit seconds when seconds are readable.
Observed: 5,39
